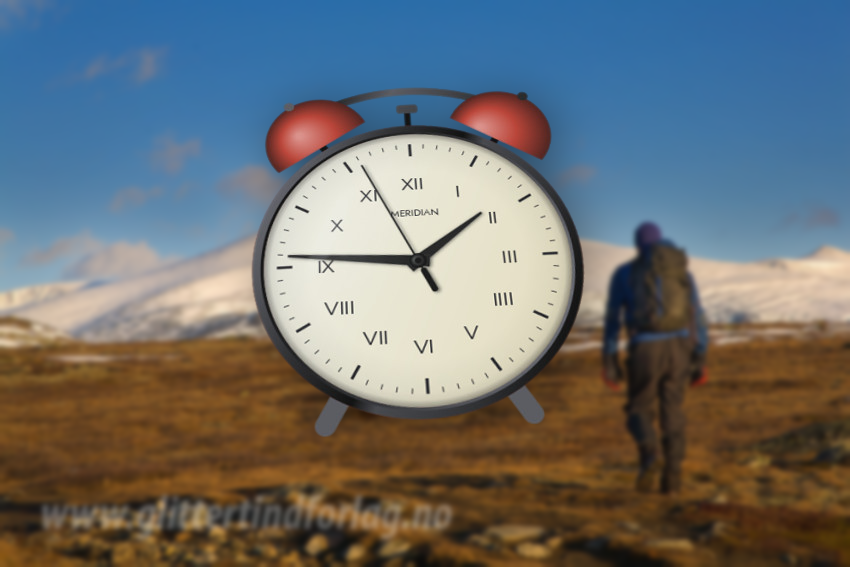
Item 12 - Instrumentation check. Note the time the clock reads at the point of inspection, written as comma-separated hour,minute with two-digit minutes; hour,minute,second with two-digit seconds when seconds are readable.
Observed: 1,45,56
